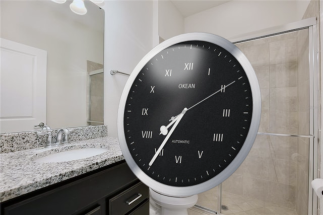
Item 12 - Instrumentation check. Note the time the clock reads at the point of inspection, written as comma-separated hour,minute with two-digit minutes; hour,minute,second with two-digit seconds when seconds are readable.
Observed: 7,35,10
